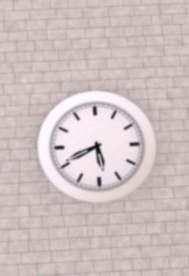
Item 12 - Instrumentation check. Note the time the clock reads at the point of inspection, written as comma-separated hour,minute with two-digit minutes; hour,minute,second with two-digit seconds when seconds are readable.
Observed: 5,41
